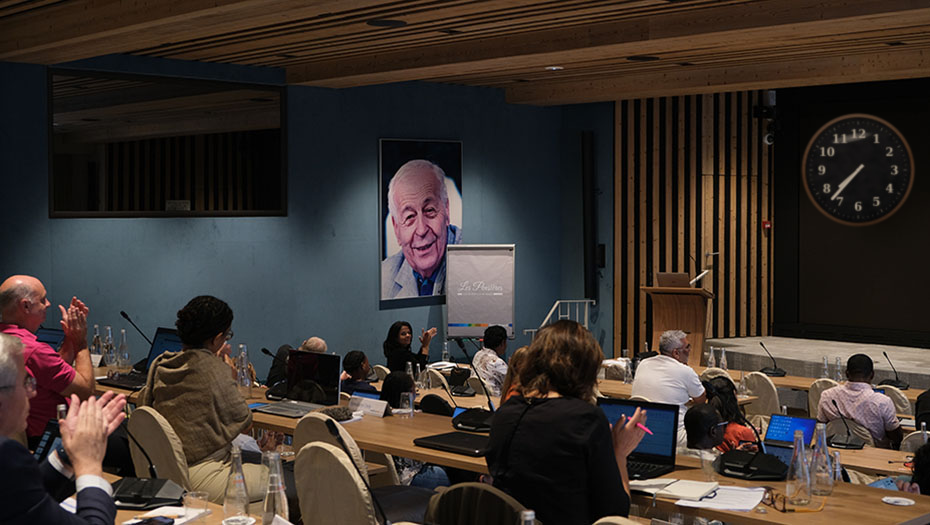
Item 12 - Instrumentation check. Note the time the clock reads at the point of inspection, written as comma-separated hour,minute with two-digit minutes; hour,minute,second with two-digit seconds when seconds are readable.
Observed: 7,37
